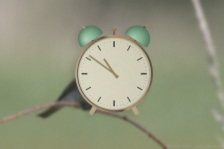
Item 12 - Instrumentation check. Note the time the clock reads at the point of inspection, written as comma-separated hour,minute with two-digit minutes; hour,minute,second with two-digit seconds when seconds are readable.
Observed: 10,51
